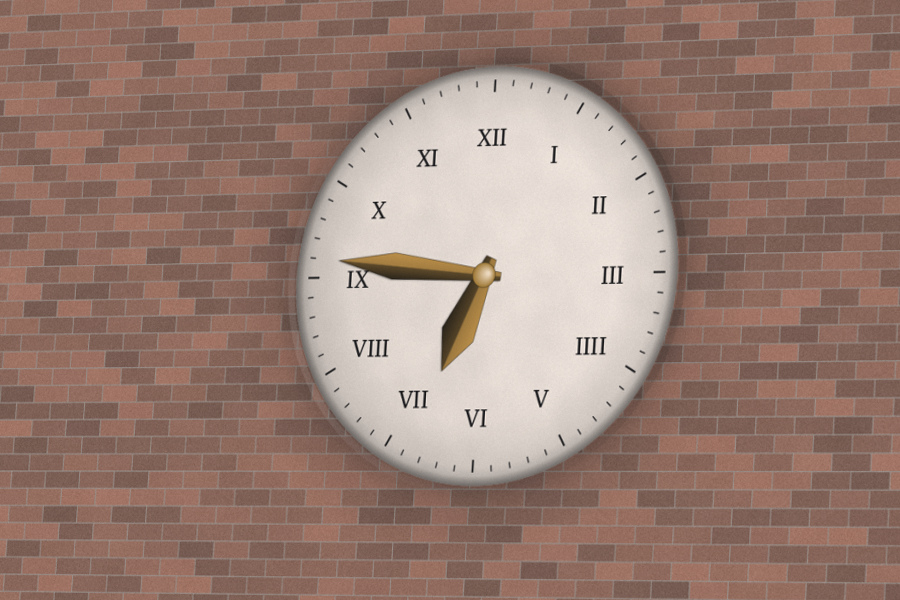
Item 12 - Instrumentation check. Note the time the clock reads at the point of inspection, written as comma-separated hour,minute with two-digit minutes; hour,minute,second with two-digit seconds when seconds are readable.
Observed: 6,46
